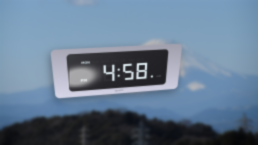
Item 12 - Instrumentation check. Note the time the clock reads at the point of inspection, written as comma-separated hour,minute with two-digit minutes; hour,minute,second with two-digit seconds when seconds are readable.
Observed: 4,58
